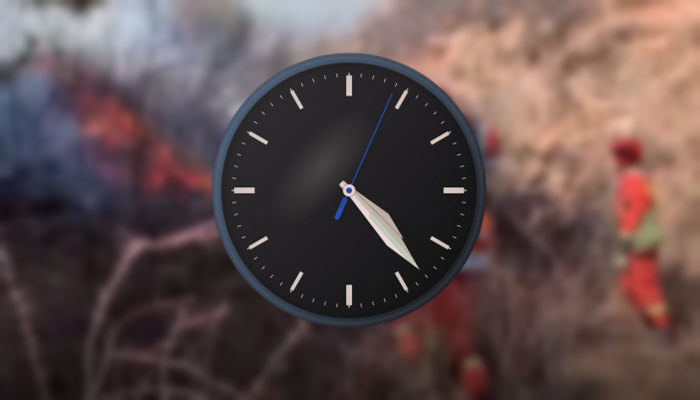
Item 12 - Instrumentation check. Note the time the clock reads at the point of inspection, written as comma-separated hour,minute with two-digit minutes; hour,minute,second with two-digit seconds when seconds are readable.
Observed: 4,23,04
